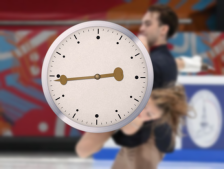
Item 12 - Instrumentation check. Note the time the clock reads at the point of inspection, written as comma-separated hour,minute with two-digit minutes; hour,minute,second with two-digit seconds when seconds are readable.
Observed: 2,44
